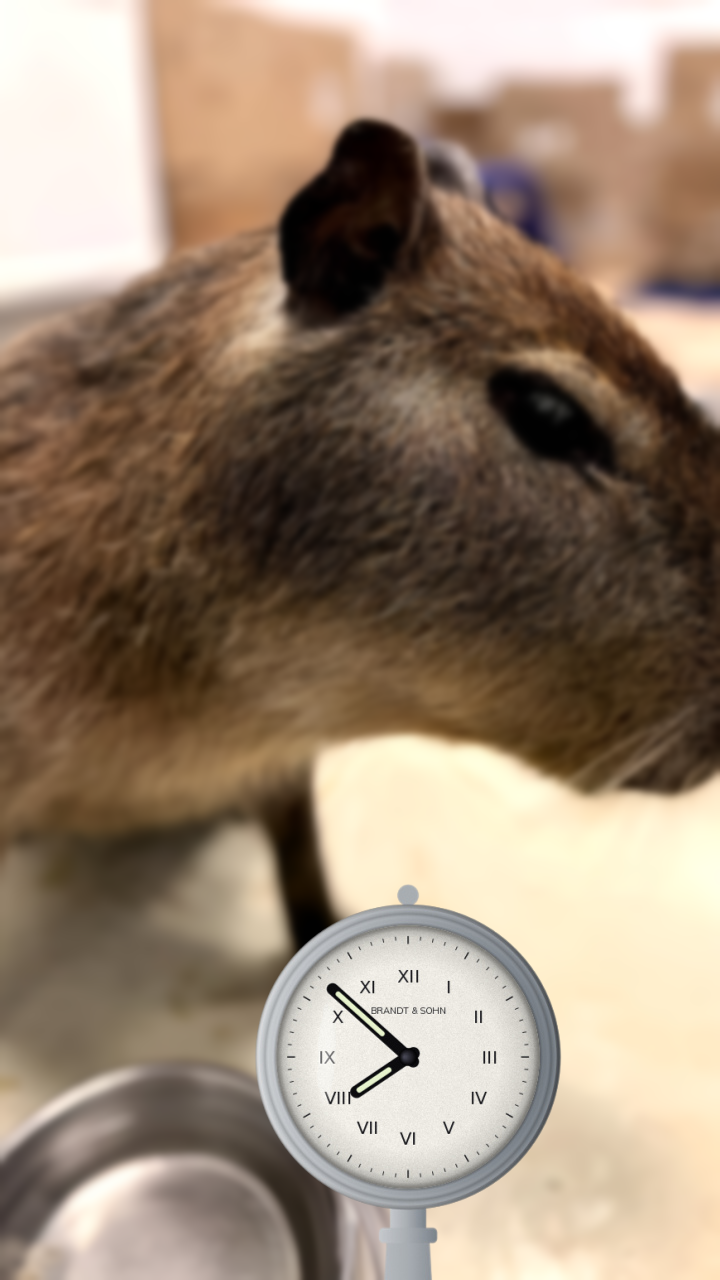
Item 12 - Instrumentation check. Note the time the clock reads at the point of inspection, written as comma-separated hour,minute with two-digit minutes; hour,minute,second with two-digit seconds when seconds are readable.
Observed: 7,52
